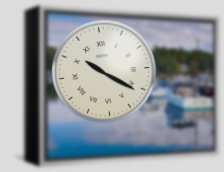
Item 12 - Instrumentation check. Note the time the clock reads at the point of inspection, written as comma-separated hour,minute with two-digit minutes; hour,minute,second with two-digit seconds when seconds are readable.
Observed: 10,21
